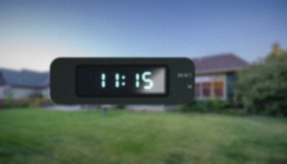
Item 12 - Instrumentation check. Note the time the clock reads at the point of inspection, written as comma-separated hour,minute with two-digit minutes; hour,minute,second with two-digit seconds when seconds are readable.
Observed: 11,15
